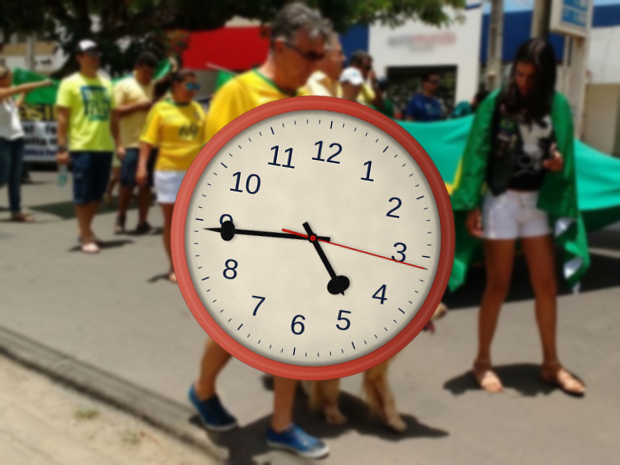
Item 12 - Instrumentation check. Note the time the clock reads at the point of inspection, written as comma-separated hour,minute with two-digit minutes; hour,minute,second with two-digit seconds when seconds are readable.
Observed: 4,44,16
